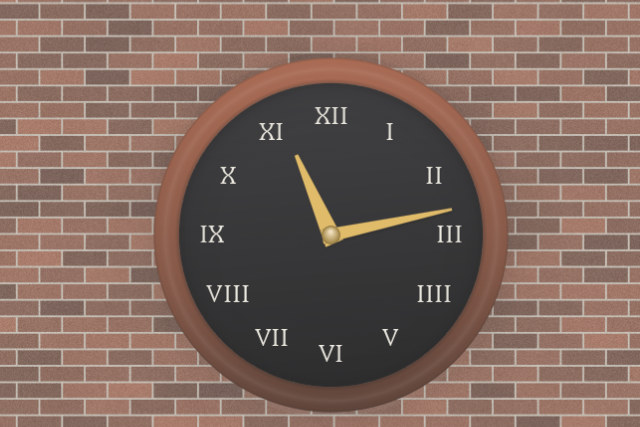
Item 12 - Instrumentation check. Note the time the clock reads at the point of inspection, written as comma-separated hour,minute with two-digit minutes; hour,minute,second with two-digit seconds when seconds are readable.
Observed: 11,13
